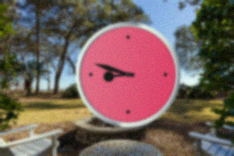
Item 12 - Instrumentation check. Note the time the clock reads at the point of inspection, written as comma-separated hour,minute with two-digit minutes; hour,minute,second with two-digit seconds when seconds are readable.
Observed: 8,48
